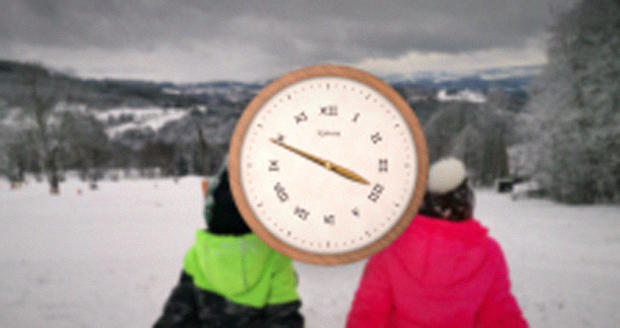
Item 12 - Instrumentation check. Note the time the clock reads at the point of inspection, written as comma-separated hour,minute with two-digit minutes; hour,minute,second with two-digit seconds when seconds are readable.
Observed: 3,49
